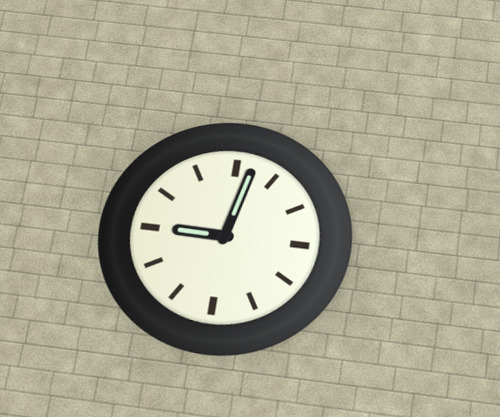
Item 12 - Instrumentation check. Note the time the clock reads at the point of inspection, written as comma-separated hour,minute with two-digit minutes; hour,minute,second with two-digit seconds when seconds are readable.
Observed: 9,02
